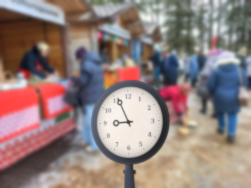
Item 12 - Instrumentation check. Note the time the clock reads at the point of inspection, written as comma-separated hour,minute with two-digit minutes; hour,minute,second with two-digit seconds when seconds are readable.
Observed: 8,56
